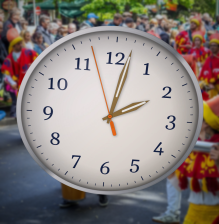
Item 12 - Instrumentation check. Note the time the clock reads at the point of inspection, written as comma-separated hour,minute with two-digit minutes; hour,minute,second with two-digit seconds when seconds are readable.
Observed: 2,01,57
